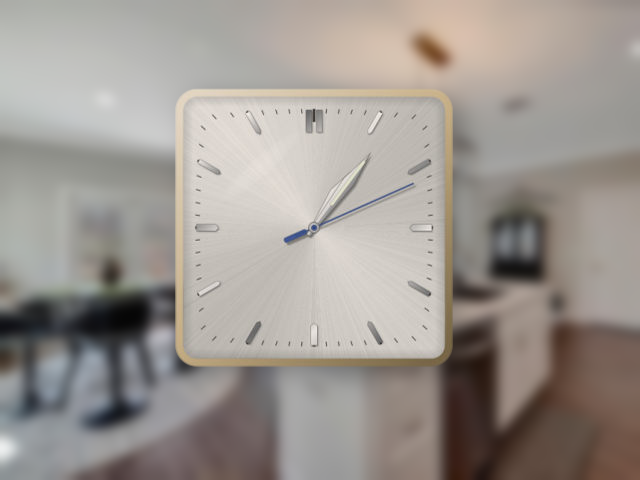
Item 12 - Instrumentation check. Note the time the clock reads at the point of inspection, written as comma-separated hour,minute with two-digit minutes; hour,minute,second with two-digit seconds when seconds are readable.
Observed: 1,06,11
